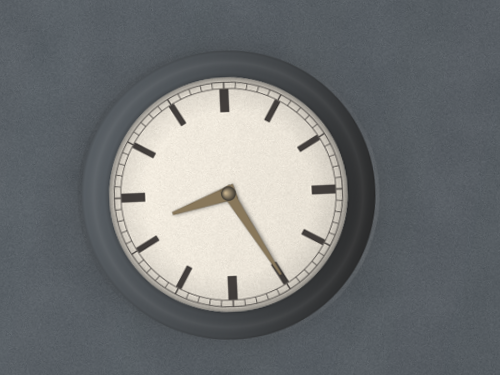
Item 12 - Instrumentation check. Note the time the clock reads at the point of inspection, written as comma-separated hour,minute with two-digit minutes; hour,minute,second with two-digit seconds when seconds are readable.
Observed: 8,25
